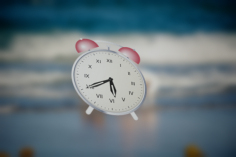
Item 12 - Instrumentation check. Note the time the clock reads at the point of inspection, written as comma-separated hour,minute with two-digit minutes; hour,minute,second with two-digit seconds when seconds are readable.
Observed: 5,40
